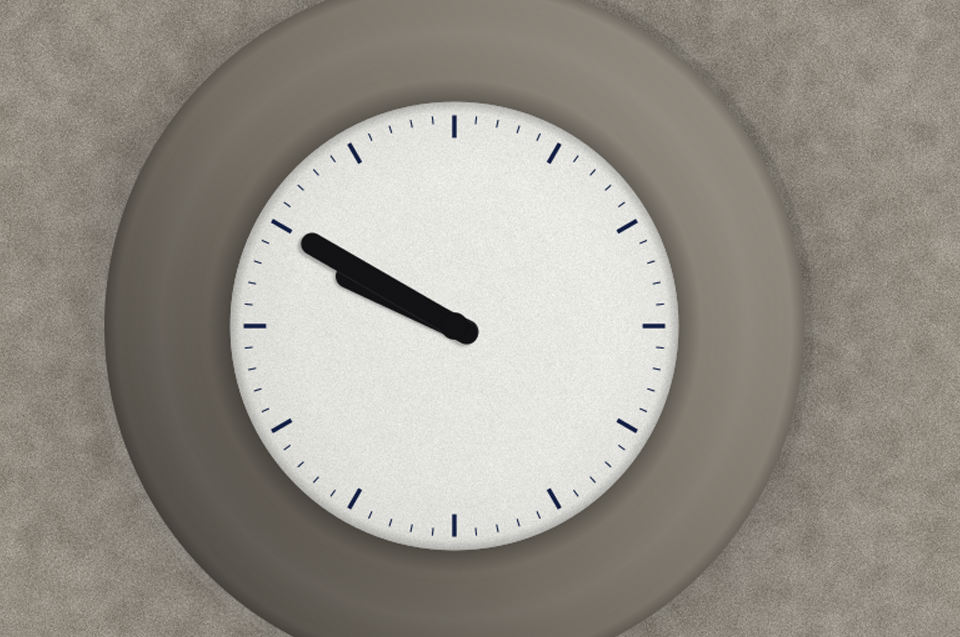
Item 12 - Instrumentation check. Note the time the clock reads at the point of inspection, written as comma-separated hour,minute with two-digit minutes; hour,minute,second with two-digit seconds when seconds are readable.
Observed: 9,50
